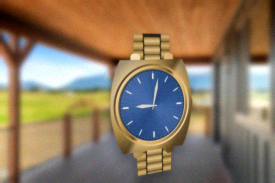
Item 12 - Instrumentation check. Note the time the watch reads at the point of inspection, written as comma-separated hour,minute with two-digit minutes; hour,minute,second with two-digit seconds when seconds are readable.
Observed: 9,02
